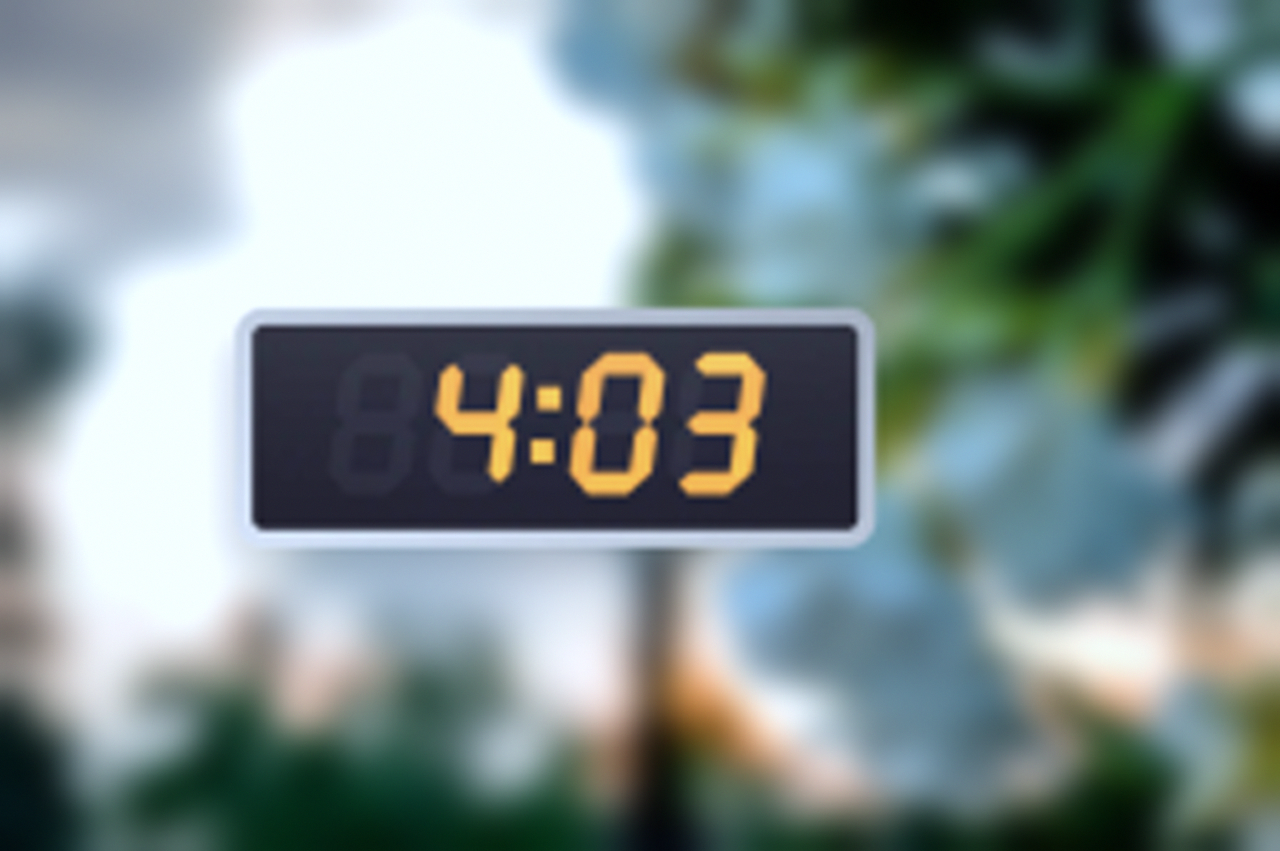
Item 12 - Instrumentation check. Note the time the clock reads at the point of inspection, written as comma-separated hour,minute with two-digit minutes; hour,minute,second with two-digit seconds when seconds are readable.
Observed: 4,03
